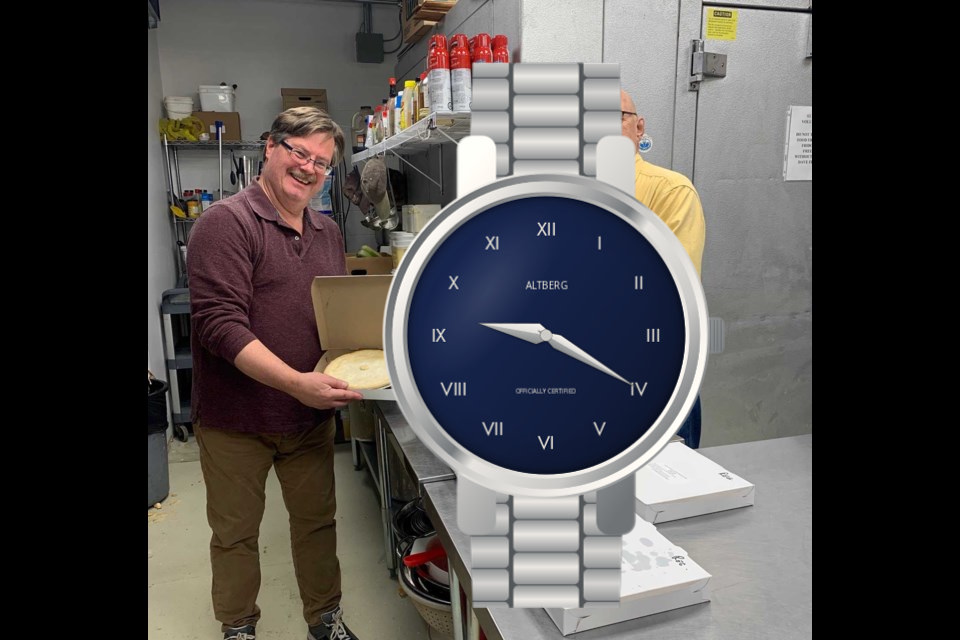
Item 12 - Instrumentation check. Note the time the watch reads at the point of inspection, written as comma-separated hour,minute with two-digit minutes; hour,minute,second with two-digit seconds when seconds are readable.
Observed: 9,20
